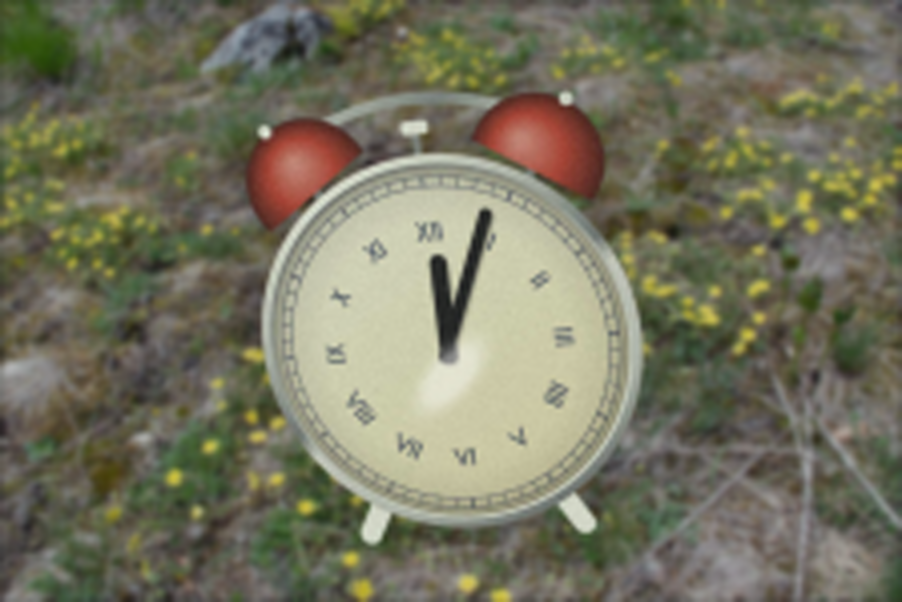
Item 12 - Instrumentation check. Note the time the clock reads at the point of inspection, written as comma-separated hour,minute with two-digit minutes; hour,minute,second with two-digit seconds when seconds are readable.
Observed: 12,04
